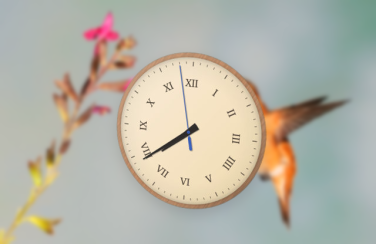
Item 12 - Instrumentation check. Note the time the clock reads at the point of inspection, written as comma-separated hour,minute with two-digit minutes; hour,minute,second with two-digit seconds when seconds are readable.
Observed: 7,38,58
